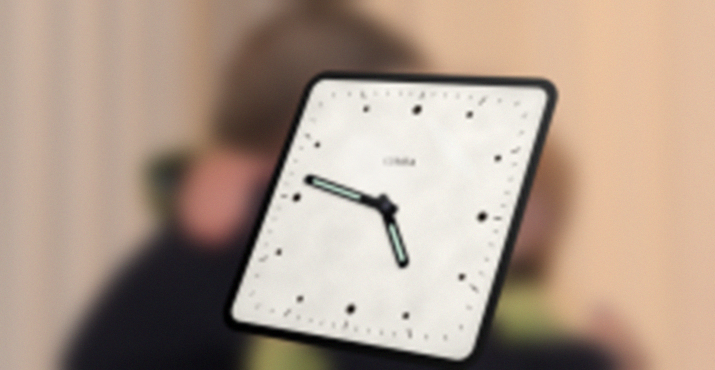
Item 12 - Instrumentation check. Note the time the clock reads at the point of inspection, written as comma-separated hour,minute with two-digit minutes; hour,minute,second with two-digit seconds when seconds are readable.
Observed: 4,47
